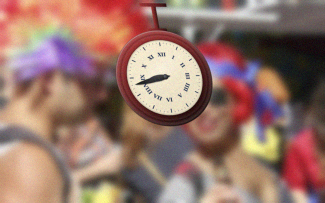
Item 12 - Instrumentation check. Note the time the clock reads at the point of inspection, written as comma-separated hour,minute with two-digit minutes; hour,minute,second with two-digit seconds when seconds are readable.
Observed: 8,43
